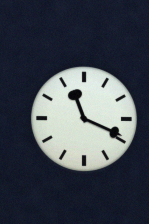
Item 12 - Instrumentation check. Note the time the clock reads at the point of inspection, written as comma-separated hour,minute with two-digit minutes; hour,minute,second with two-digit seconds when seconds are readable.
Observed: 11,19
